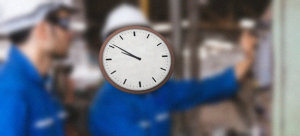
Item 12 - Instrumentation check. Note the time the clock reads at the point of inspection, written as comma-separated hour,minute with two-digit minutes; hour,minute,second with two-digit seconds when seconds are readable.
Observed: 9,51
